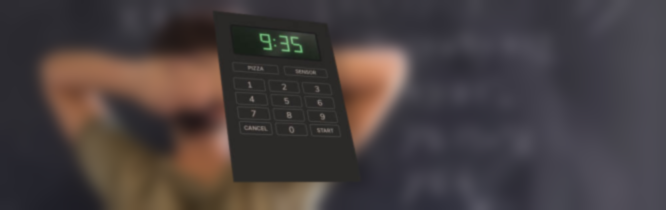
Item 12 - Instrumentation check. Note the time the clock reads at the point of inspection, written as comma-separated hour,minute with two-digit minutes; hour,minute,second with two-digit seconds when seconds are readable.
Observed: 9,35
